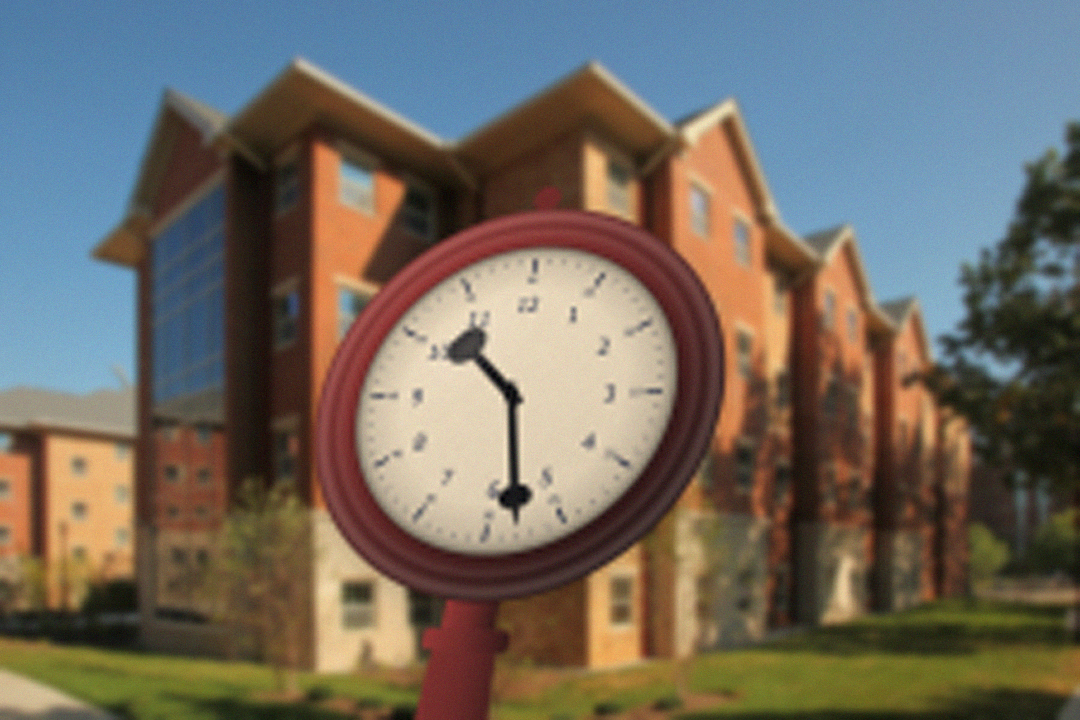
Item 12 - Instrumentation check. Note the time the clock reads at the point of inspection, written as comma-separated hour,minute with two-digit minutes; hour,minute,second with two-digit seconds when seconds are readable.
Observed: 10,28
